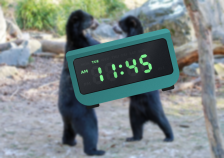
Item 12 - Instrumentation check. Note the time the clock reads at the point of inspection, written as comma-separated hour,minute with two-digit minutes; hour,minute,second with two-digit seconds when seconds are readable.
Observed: 11,45
